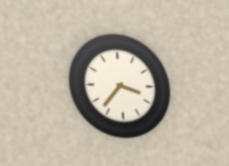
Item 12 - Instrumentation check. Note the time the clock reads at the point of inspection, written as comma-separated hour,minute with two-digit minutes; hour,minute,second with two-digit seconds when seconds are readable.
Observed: 3,37
